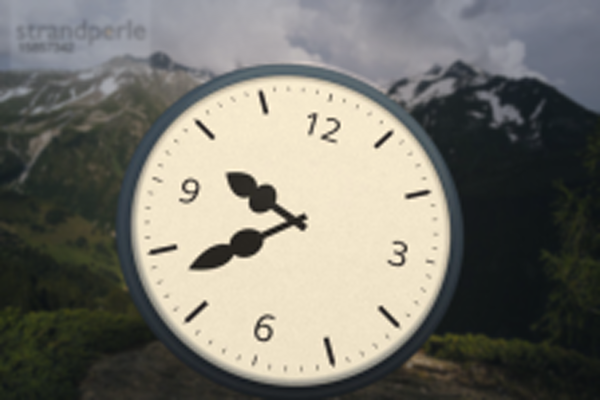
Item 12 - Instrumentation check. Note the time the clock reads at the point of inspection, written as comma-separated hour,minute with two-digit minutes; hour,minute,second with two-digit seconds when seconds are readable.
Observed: 9,38
